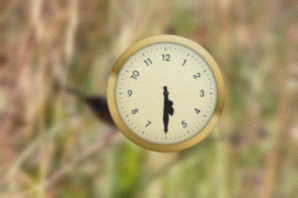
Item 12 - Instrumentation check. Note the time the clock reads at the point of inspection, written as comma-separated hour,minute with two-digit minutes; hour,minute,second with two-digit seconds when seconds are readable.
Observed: 5,30
